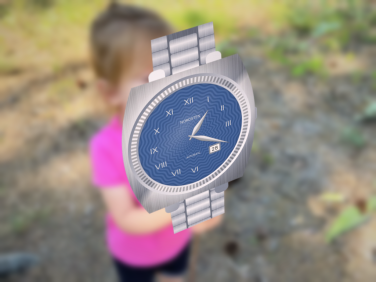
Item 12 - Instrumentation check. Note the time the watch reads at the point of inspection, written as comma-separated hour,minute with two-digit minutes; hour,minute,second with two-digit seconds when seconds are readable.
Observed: 1,20
